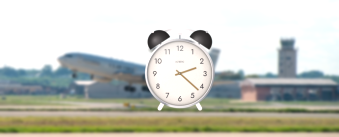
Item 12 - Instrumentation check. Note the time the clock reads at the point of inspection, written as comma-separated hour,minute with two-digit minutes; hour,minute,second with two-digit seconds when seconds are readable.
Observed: 2,22
